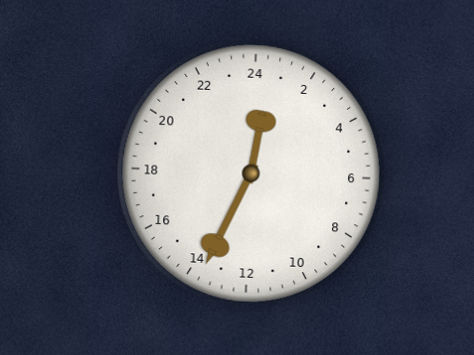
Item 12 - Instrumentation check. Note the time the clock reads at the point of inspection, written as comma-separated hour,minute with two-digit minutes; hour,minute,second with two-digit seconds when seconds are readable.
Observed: 0,34
